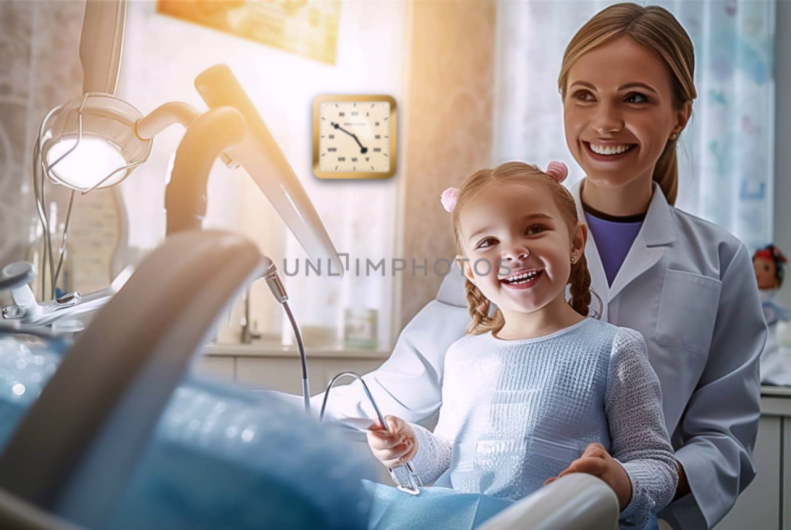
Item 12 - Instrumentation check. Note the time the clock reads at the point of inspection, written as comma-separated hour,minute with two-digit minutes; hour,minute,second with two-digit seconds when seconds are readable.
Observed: 4,50
